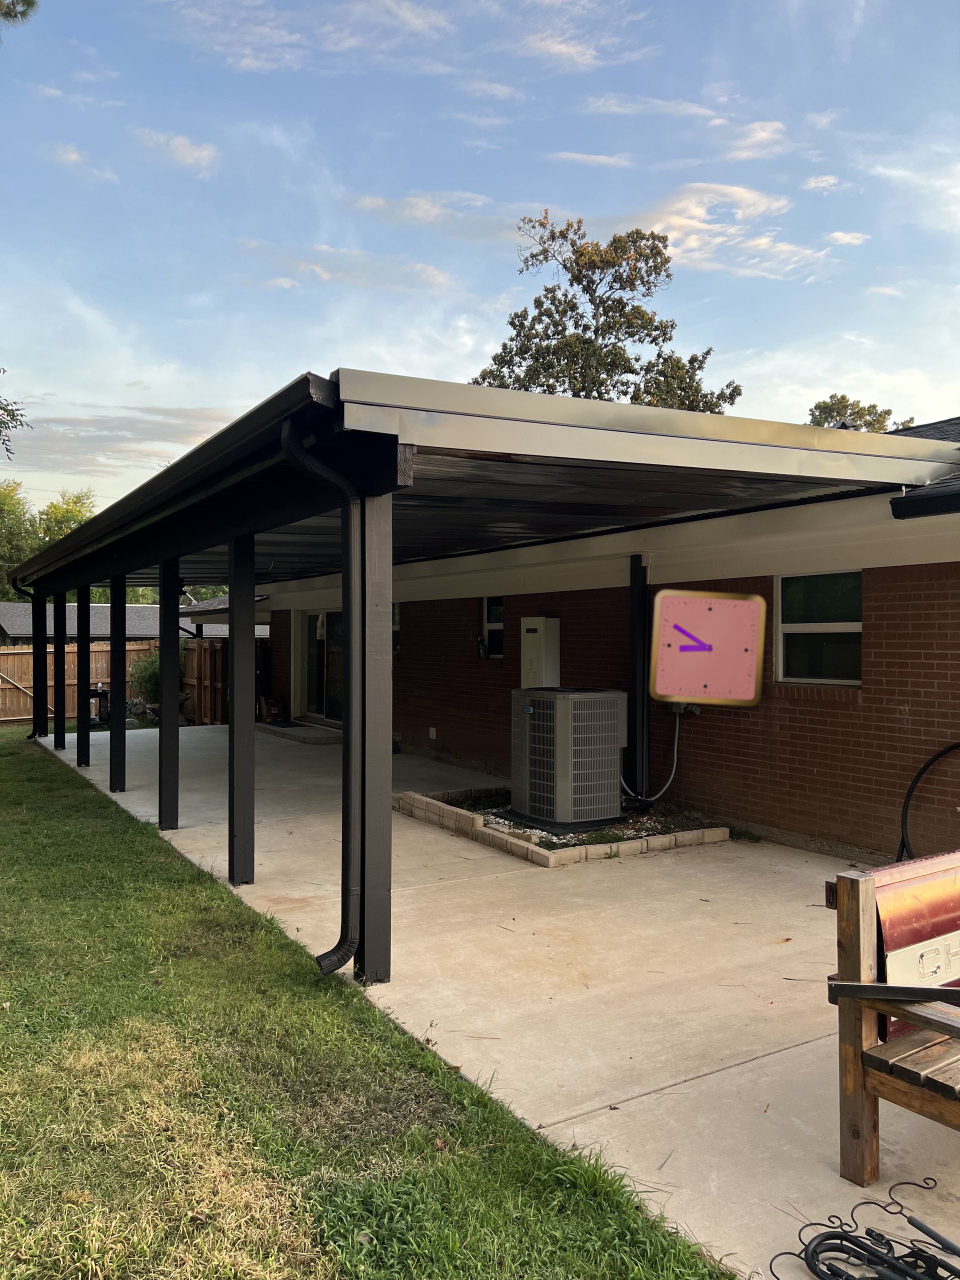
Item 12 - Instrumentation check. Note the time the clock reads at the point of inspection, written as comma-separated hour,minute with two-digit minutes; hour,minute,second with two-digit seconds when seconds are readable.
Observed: 8,50
